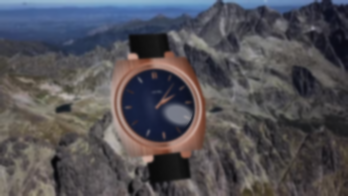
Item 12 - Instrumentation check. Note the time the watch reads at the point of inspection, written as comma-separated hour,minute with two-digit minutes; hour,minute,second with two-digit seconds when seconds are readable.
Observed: 2,07
